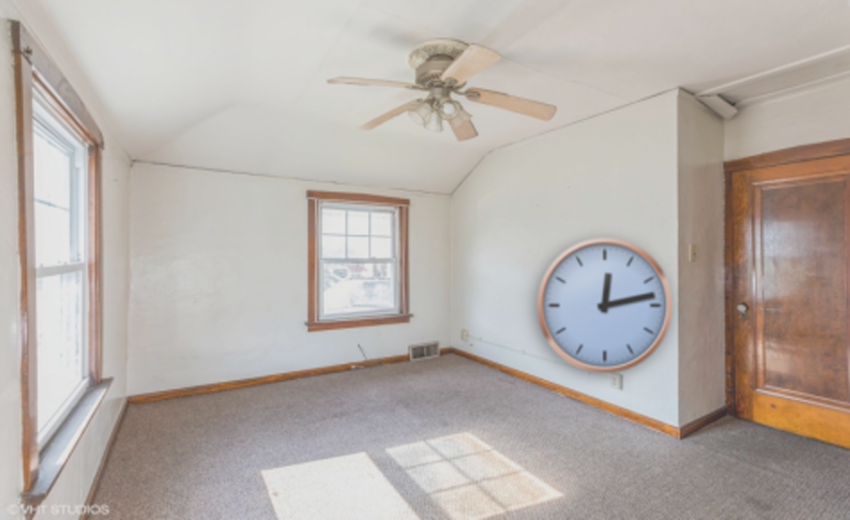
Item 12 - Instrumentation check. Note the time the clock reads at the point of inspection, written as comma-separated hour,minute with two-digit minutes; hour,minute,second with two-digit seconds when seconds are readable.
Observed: 12,13
